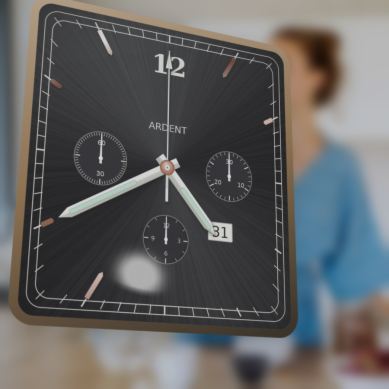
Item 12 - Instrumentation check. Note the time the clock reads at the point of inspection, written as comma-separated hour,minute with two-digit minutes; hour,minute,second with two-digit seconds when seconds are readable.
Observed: 4,40
